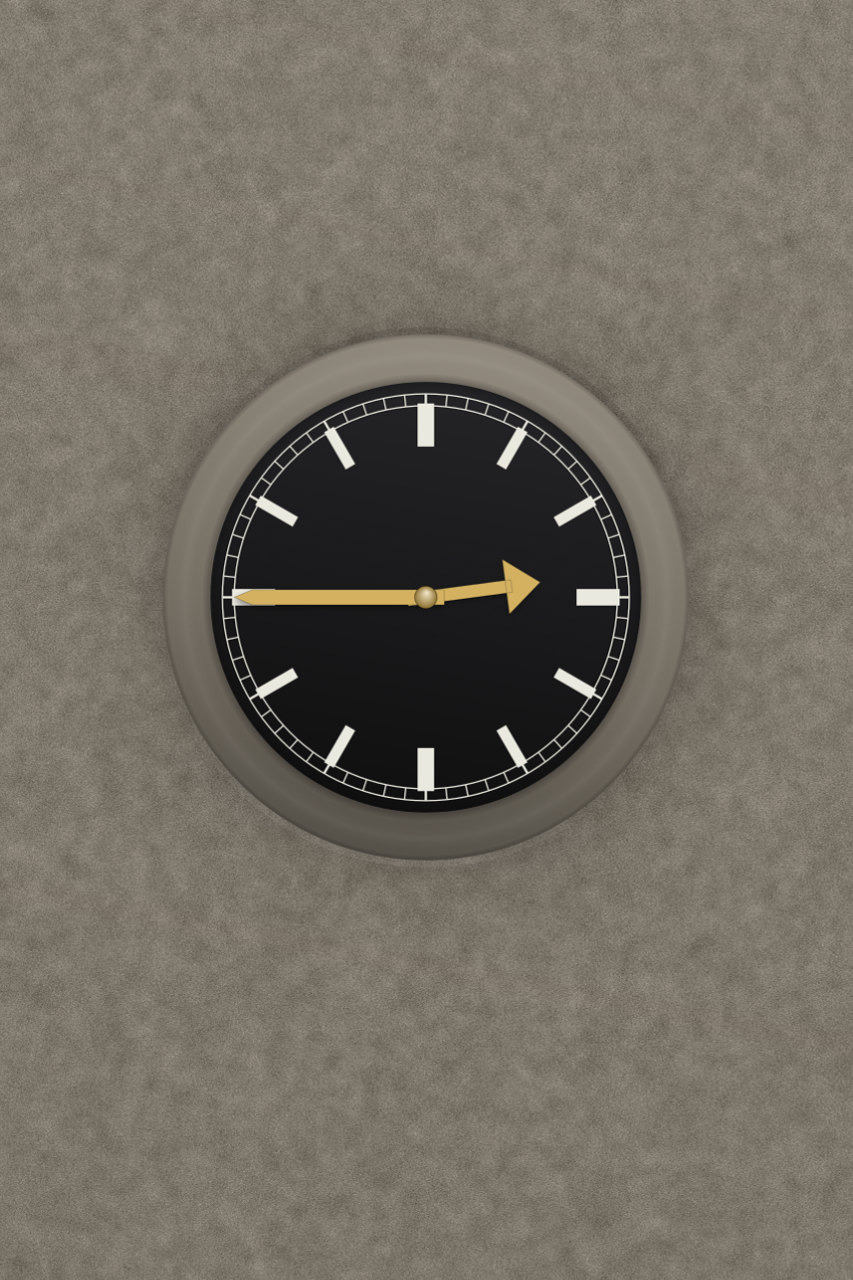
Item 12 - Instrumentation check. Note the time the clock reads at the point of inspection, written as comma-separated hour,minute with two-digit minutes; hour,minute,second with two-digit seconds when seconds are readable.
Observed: 2,45
